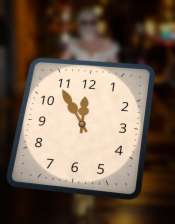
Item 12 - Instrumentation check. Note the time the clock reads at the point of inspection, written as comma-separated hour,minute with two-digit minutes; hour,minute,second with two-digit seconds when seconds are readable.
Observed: 11,54
